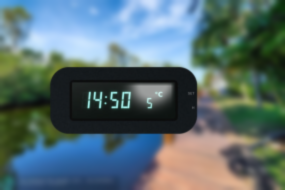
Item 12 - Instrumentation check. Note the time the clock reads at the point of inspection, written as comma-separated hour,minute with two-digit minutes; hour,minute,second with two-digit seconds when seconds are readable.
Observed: 14,50
